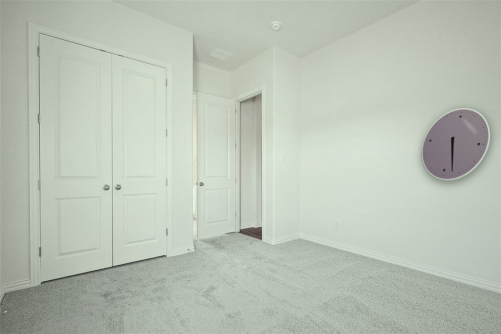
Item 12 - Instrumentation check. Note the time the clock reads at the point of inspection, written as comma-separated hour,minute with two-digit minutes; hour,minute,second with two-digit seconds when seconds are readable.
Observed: 5,27
